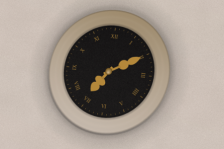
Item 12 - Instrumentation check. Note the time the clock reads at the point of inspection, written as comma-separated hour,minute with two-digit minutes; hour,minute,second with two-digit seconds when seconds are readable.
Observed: 7,10
